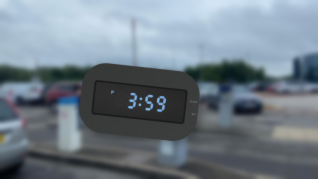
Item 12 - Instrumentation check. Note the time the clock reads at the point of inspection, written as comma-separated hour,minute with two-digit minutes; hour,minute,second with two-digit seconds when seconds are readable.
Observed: 3,59
